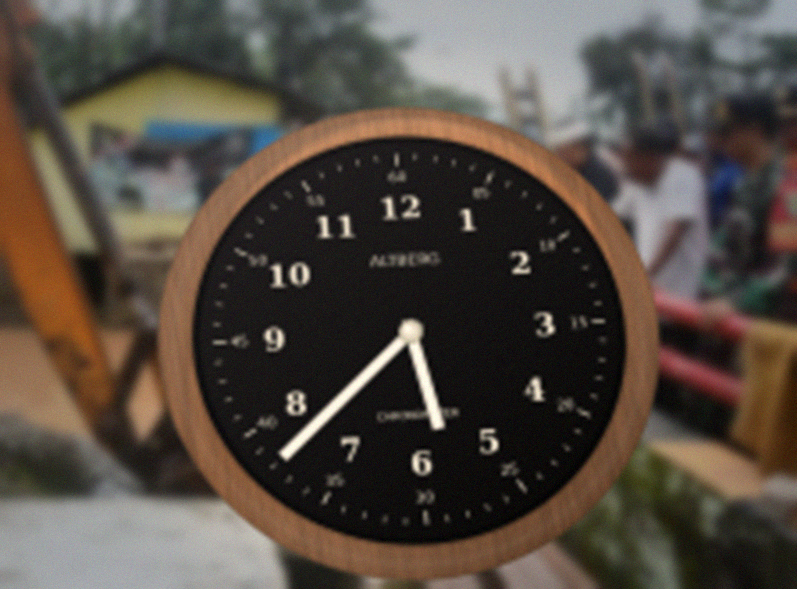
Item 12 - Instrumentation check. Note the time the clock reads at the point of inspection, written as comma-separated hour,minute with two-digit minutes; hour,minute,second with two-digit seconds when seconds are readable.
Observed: 5,38
